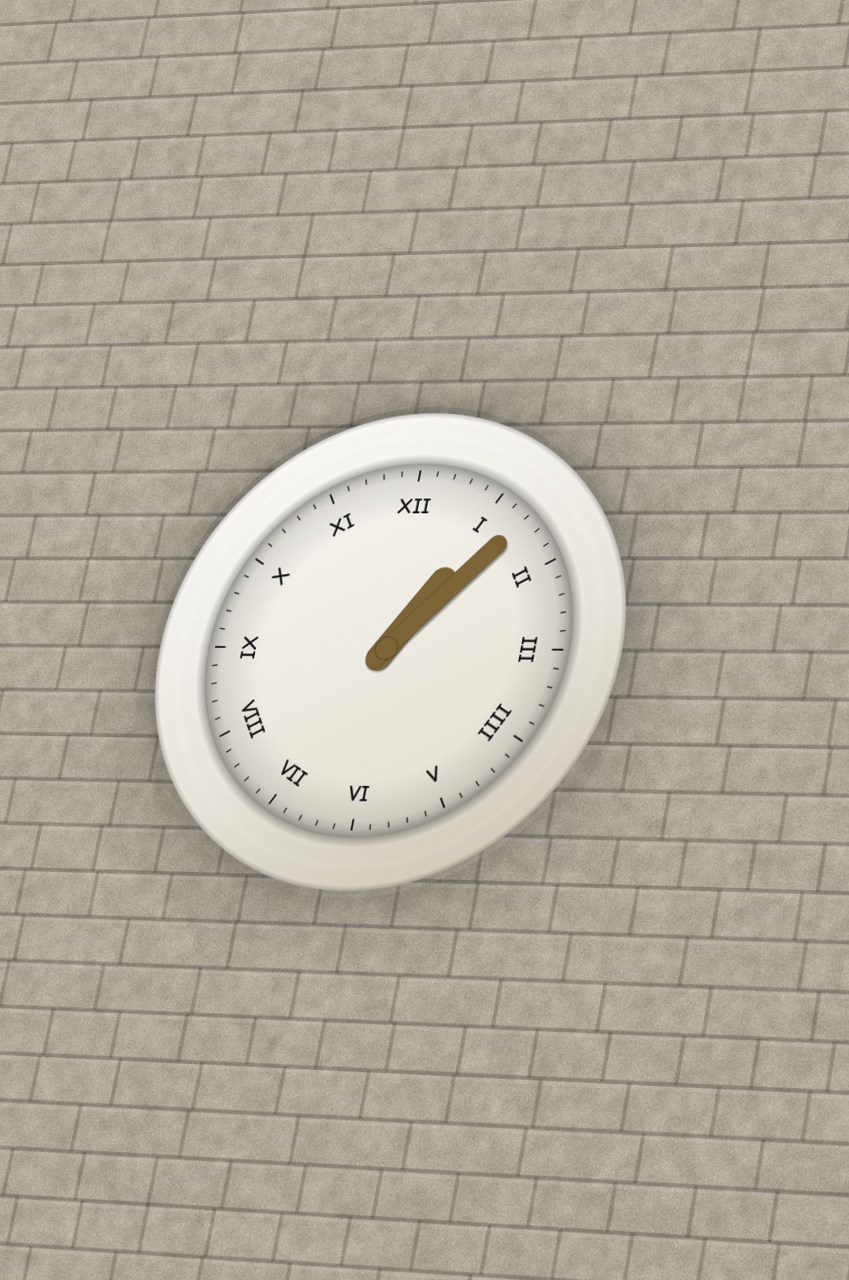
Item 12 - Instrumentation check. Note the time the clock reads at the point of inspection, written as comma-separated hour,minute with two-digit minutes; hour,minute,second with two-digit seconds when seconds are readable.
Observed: 1,07
